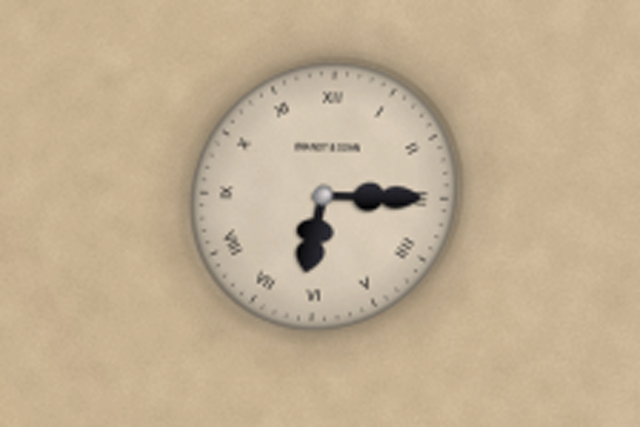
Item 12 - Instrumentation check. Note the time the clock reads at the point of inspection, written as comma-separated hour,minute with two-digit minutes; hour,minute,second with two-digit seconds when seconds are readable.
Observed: 6,15
